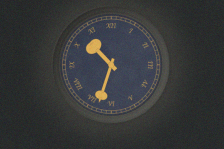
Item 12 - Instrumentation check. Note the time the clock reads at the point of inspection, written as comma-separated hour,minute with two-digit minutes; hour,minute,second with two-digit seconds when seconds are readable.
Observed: 10,33
